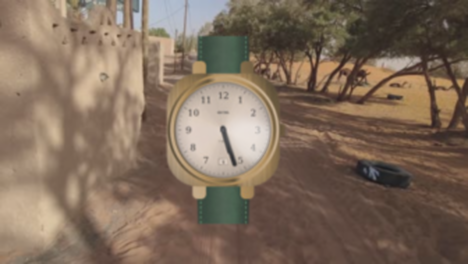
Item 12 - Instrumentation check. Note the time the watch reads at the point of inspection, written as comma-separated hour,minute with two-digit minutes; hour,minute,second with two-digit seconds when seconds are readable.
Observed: 5,27
